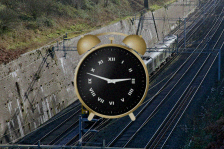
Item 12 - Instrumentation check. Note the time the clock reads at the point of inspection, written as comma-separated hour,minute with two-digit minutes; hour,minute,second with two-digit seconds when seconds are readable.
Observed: 2,48
